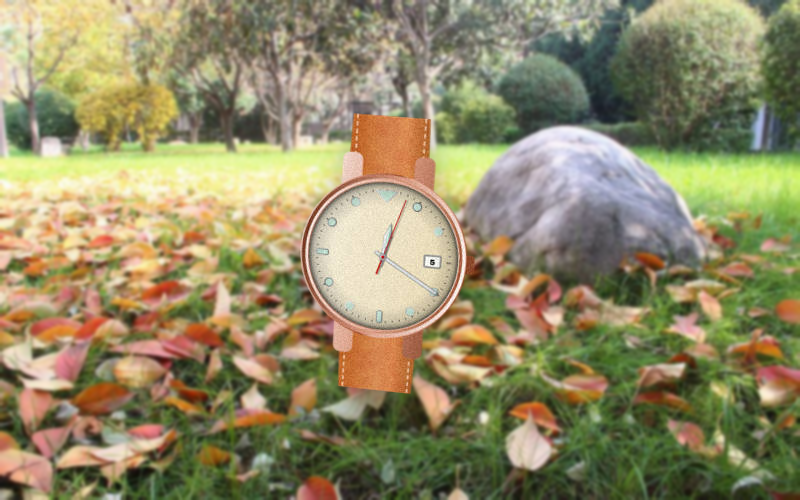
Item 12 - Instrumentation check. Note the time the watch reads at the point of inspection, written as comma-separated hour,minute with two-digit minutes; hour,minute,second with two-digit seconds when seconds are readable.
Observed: 12,20,03
